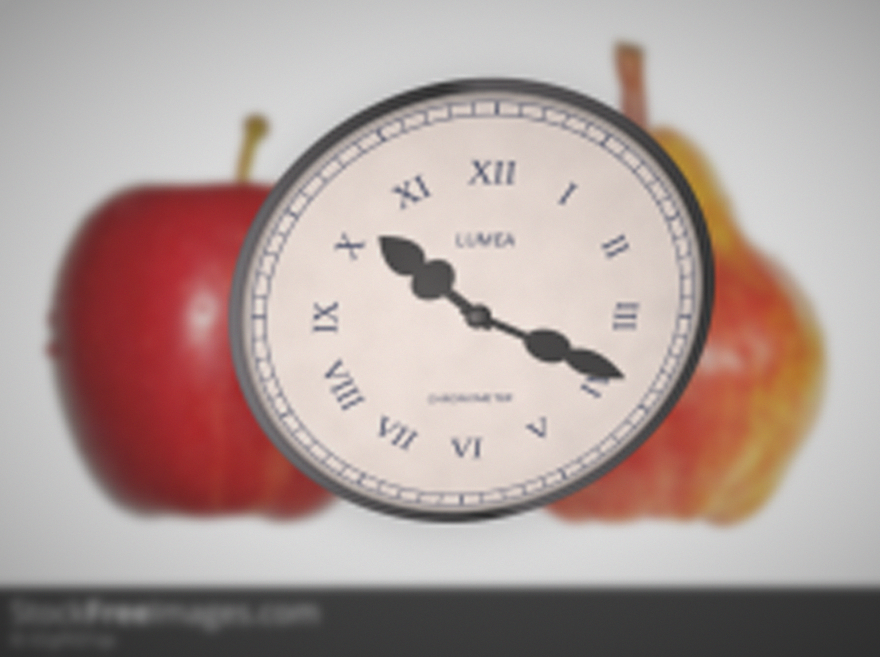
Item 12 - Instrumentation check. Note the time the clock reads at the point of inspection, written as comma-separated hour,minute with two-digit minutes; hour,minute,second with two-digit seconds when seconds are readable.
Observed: 10,19
